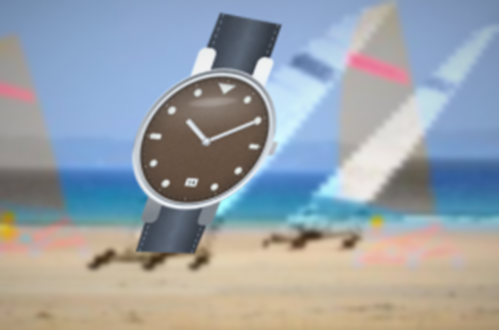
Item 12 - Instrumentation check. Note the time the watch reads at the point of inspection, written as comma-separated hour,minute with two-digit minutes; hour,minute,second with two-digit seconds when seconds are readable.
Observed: 10,10
